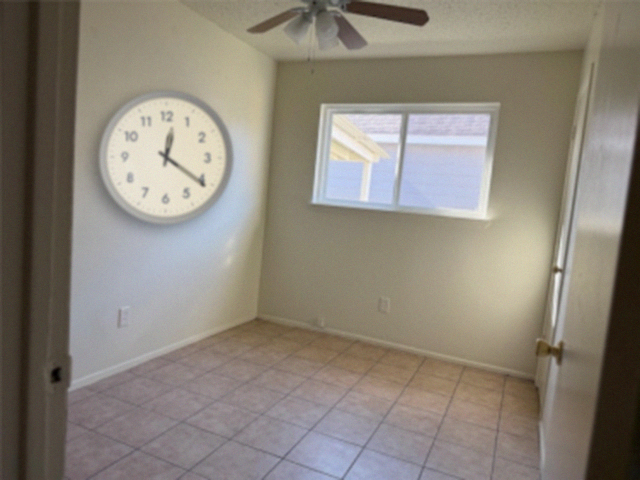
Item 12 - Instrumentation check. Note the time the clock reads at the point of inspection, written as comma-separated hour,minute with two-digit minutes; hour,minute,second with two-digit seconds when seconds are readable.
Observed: 12,21
